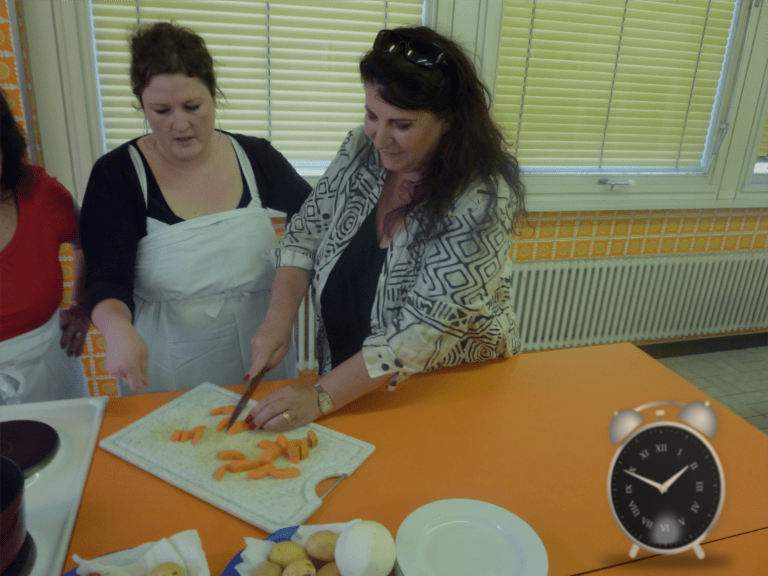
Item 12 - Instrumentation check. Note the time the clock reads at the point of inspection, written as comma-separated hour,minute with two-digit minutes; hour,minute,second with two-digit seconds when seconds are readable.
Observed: 1,49
